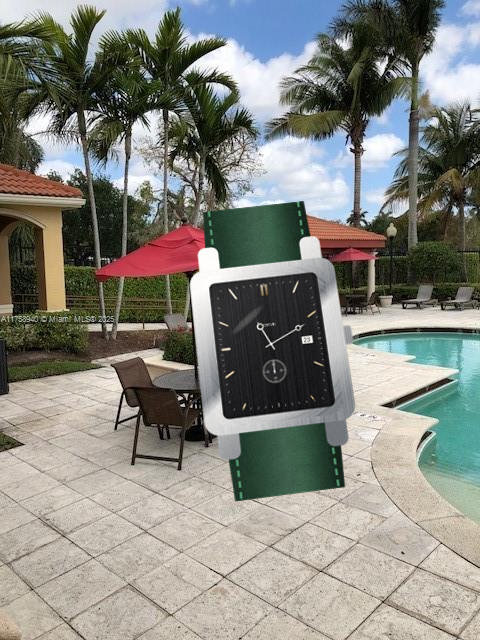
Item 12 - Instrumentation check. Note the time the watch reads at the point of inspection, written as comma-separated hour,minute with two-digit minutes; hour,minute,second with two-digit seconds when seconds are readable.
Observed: 11,11
